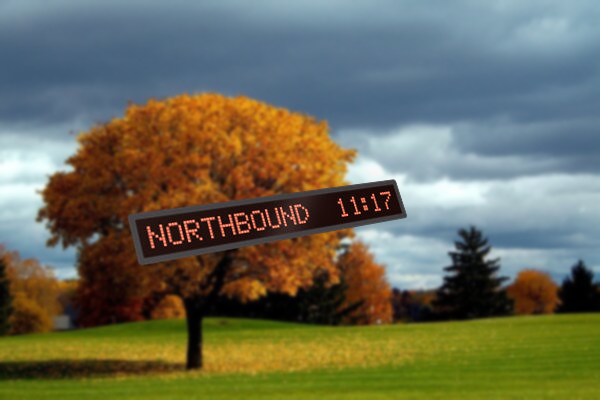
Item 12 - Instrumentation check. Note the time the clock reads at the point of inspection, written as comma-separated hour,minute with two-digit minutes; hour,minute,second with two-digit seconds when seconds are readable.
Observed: 11,17
